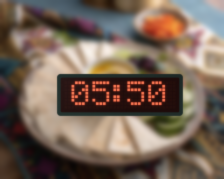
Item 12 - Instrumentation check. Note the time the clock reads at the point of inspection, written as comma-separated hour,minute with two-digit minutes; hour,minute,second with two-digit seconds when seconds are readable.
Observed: 5,50
